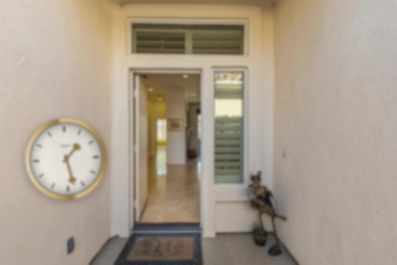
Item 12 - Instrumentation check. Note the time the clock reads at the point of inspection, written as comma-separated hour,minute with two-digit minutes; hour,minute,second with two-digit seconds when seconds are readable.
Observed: 1,28
